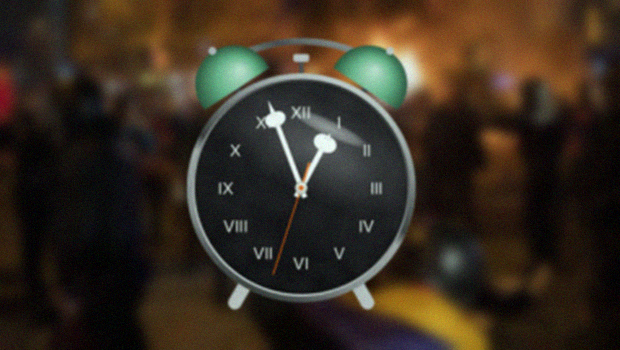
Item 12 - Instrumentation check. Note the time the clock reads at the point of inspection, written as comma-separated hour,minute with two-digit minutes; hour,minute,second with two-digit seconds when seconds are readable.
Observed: 12,56,33
